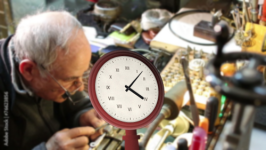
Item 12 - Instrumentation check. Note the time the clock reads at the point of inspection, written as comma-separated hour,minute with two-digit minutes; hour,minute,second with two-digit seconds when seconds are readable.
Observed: 4,07
